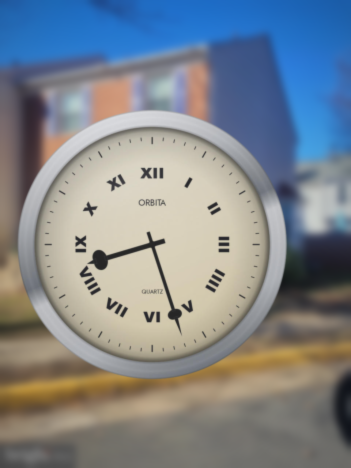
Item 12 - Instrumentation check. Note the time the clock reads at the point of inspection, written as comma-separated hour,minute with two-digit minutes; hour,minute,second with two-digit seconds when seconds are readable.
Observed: 8,27
